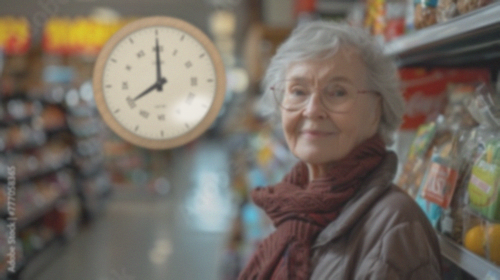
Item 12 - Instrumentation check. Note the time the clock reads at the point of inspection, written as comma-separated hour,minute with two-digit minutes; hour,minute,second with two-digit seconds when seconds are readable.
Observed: 8,00
